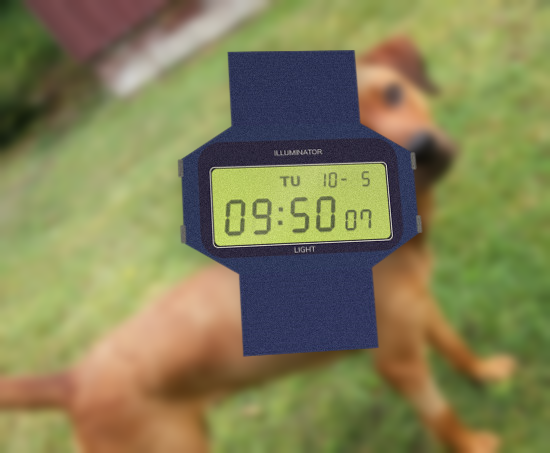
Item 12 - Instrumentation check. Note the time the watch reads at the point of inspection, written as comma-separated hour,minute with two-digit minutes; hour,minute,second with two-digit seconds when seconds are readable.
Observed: 9,50,07
